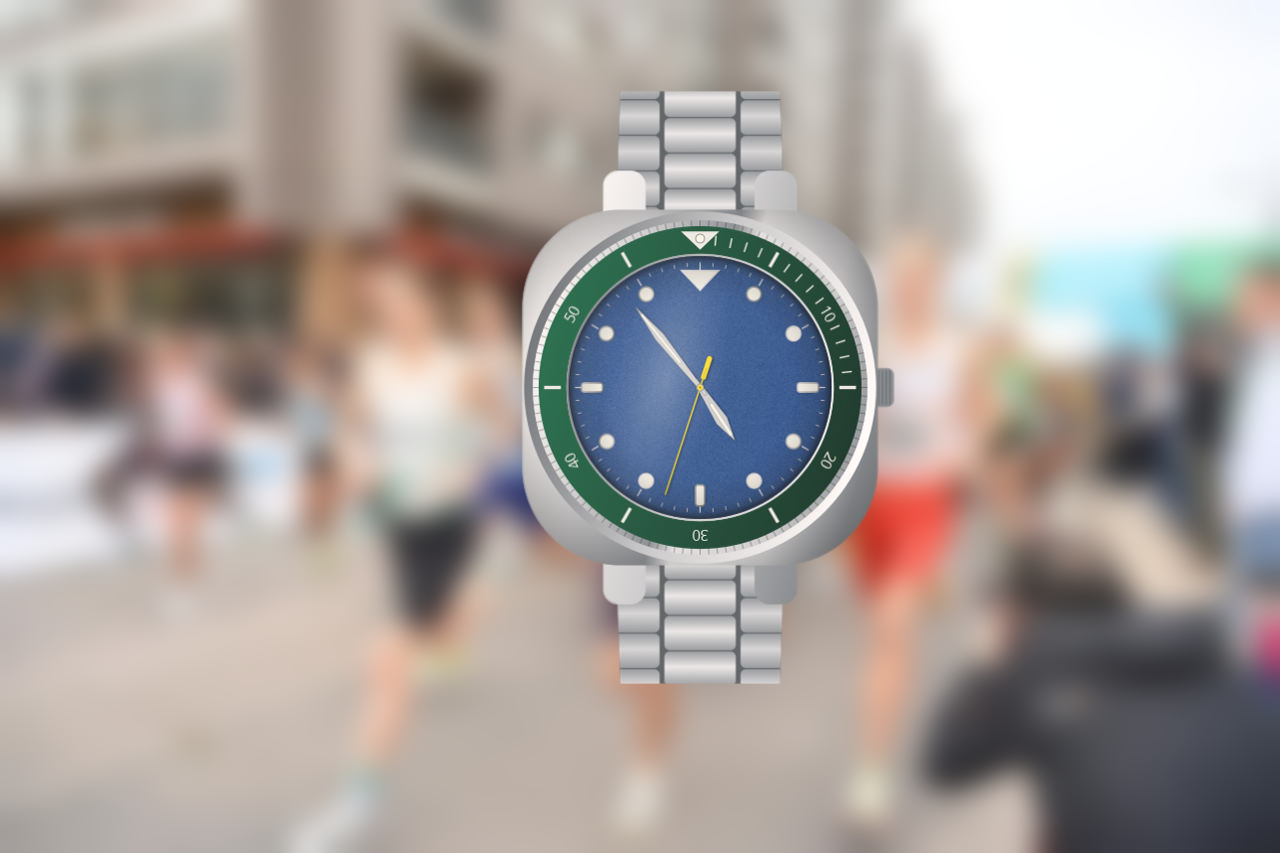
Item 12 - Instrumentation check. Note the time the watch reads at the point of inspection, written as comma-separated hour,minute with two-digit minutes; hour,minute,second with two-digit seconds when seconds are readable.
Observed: 4,53,33
